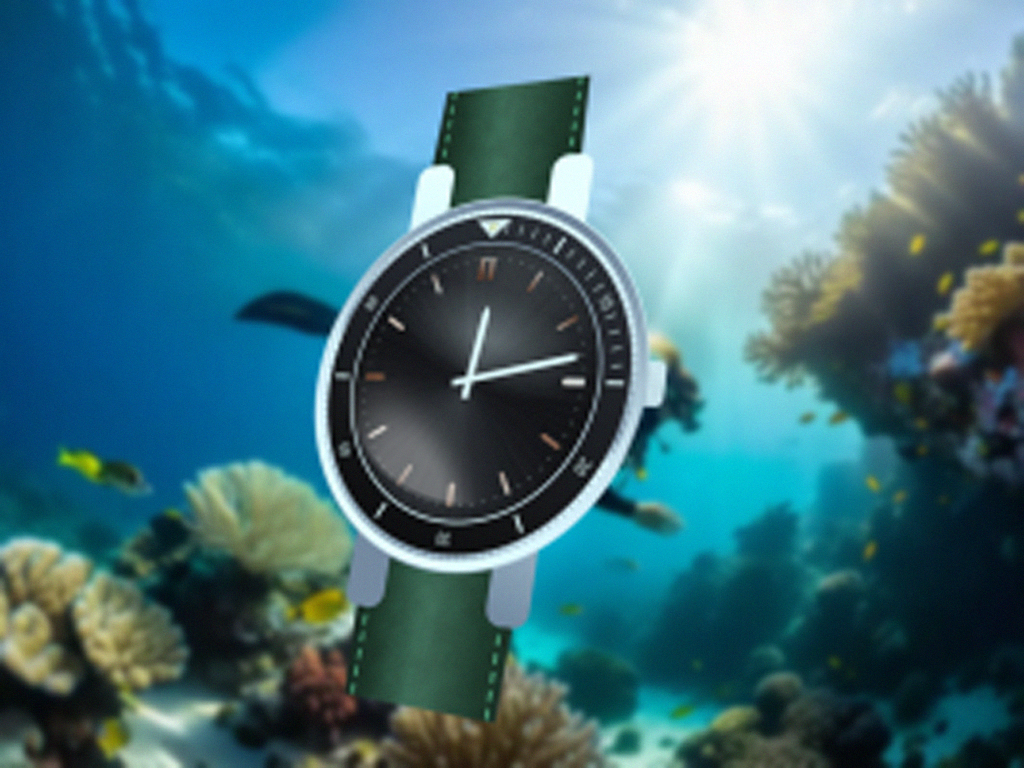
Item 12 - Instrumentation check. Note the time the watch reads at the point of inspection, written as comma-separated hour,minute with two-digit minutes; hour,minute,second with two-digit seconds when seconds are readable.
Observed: 12,13
